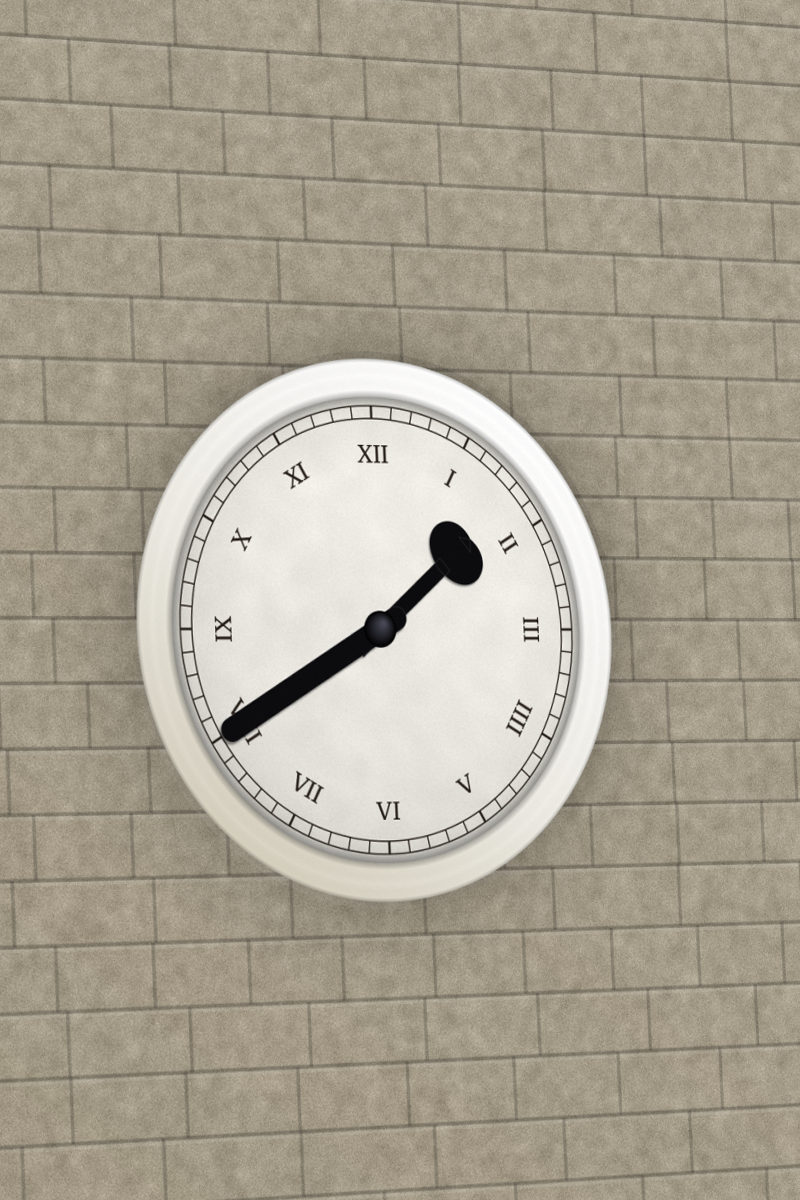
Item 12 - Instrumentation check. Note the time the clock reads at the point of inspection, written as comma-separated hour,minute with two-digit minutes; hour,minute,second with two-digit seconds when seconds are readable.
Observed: 1,40
